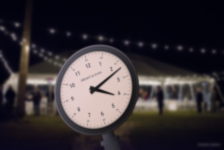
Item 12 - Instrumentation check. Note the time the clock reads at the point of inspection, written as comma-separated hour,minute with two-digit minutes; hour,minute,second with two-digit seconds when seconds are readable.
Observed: 4,12
